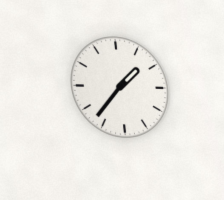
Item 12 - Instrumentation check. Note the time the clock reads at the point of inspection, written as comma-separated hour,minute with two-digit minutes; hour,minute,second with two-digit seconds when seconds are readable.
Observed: 1,37
